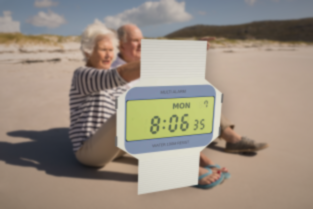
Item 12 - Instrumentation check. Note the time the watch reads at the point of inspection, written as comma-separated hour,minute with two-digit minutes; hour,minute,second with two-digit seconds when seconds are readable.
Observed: 8,06,35
